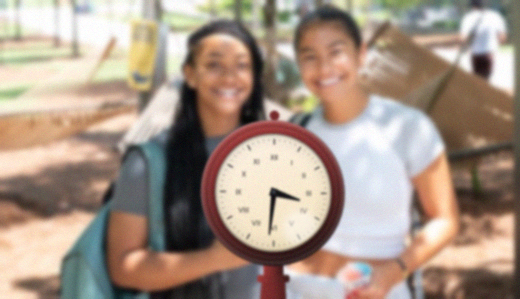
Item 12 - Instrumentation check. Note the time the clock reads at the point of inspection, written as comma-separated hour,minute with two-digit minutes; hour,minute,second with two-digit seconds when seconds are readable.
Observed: 3,31
